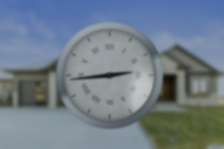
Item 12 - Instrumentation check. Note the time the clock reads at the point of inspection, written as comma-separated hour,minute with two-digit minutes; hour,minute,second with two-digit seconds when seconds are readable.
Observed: 2,44
